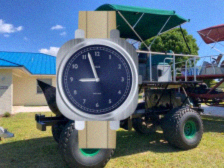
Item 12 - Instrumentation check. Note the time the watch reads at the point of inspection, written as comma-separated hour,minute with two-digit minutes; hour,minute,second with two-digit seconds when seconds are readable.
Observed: 8,57
